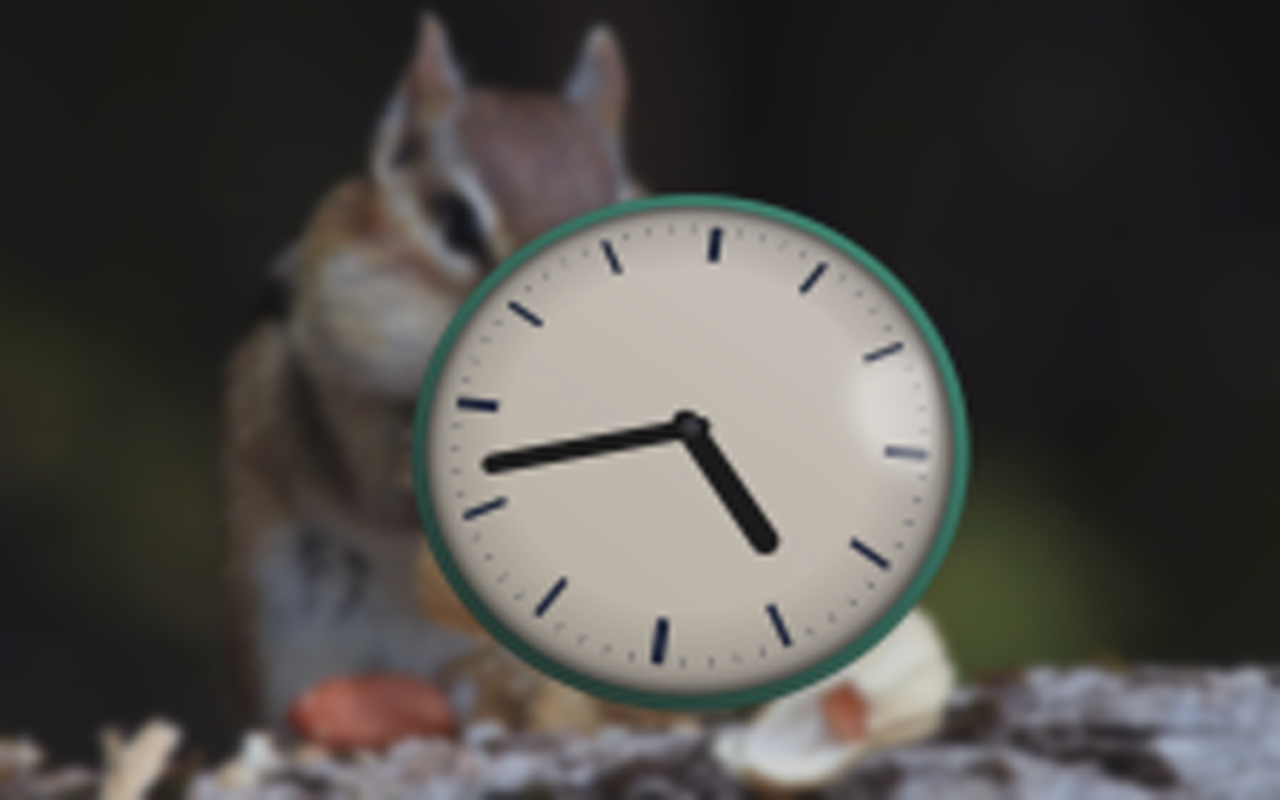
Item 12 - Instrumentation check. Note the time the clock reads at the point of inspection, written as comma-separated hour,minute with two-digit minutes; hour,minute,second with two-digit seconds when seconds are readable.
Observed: 4,42
